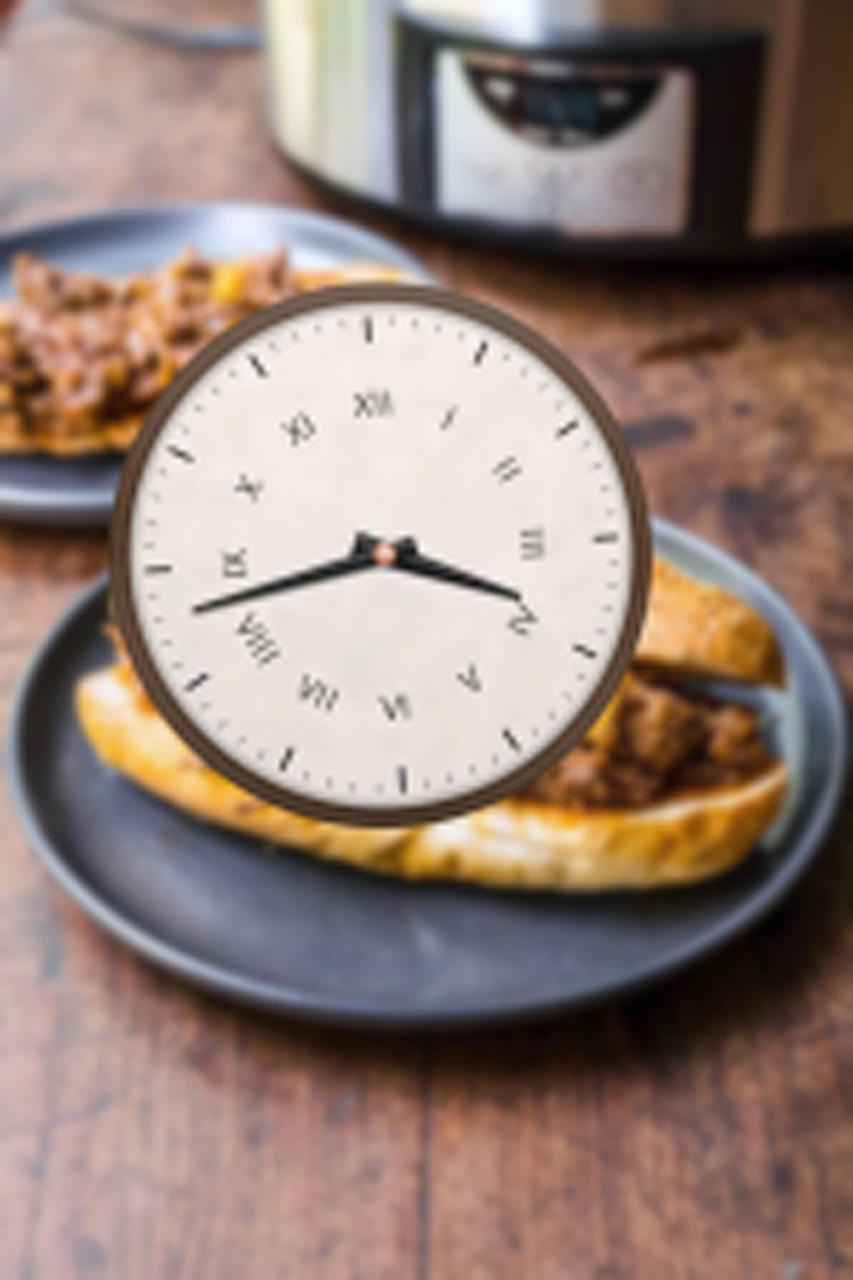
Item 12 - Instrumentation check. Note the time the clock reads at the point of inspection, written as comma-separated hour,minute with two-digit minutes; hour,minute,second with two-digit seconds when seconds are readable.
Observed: 3,43
